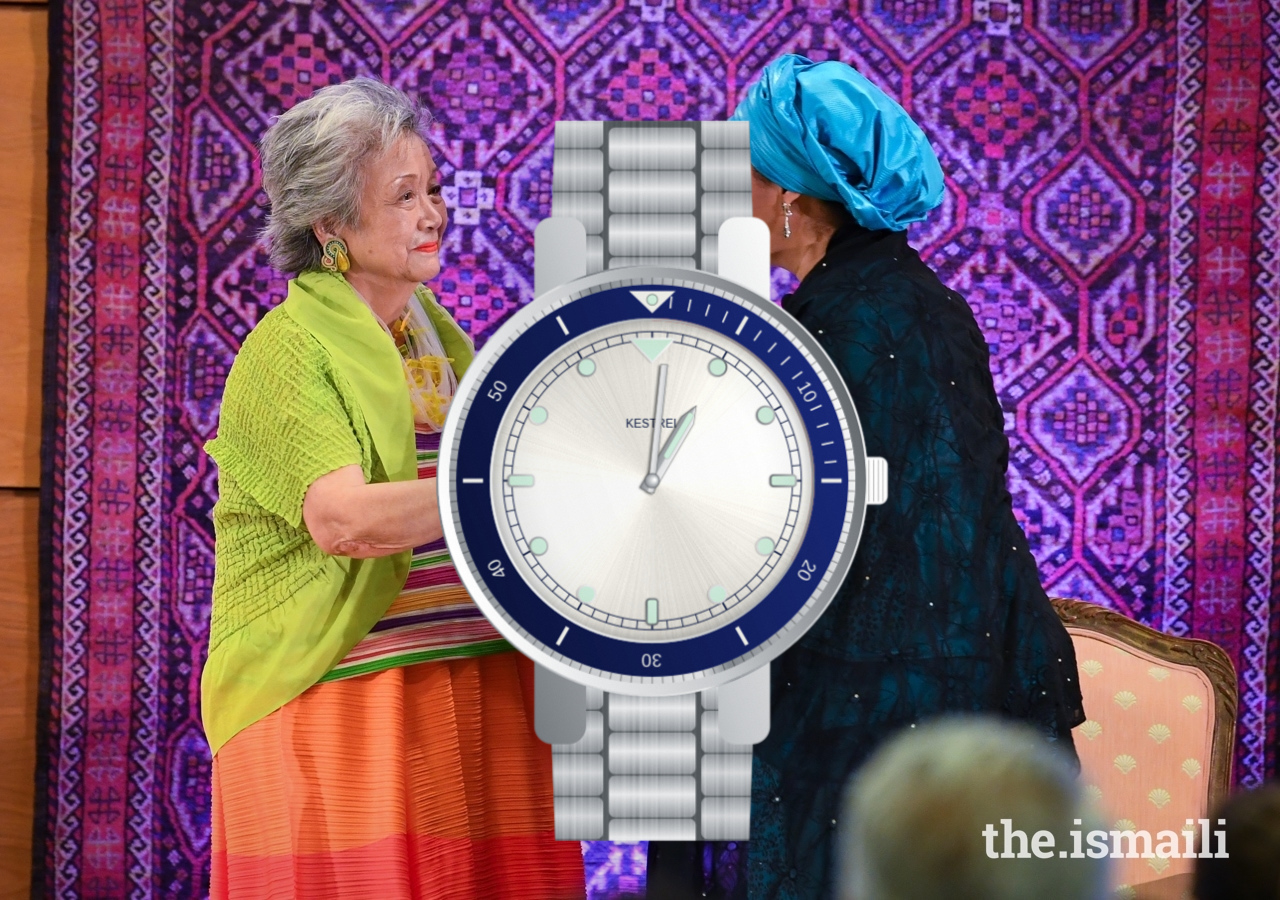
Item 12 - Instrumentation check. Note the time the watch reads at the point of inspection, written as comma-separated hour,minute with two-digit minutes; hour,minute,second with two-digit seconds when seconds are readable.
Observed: 1,01
